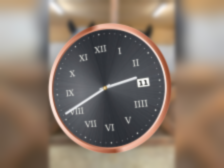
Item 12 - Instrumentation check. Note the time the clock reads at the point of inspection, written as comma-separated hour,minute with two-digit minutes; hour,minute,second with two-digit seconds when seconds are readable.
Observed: 2,41
